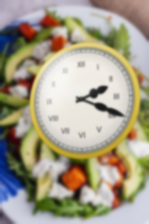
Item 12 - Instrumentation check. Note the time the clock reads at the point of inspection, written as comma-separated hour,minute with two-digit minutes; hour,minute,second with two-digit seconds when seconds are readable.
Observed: 2,19
